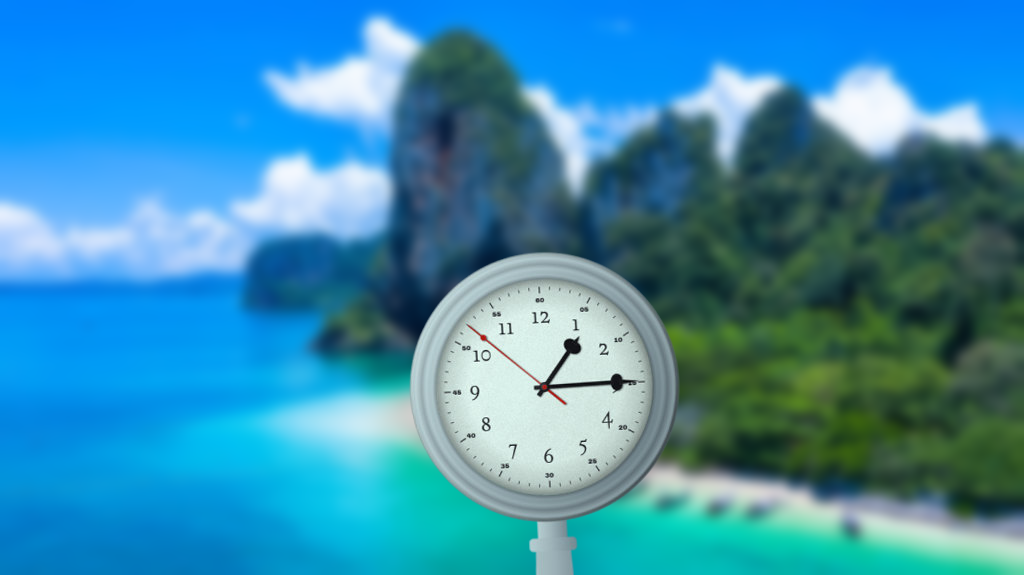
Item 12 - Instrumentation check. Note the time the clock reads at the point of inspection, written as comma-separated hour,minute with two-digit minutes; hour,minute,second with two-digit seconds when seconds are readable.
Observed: 1,14,52
